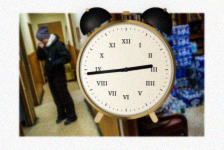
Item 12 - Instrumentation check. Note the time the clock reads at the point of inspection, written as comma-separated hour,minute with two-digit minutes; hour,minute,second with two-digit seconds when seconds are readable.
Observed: 2,44
